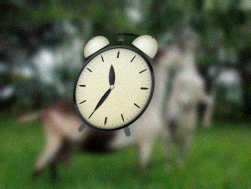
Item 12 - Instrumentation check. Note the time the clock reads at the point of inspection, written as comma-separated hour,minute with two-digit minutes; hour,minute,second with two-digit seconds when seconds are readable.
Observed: 11,35
